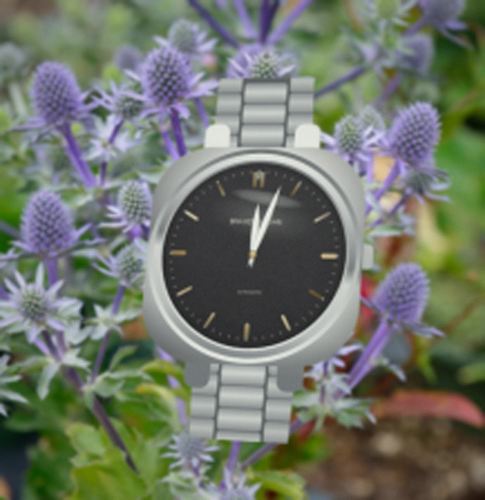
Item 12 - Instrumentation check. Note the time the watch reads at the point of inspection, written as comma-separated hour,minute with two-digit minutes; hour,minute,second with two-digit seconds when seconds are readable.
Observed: 12,03
